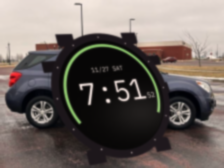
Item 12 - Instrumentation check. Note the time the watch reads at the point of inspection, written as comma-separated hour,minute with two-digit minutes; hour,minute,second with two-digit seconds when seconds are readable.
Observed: 7,51
